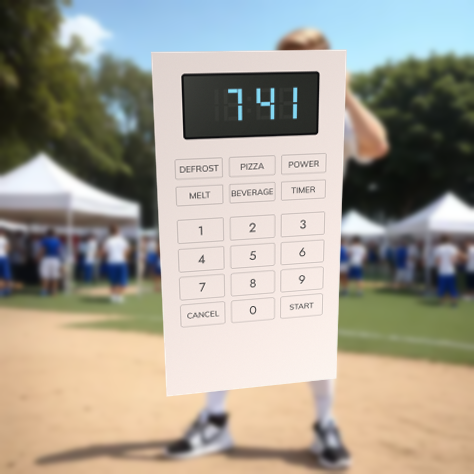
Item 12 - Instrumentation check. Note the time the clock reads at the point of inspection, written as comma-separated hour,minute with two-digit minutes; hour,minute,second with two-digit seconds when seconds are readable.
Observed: 7,41
